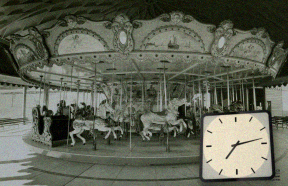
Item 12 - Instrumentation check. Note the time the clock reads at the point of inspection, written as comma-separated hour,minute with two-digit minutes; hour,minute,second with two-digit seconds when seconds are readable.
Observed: 7,13
